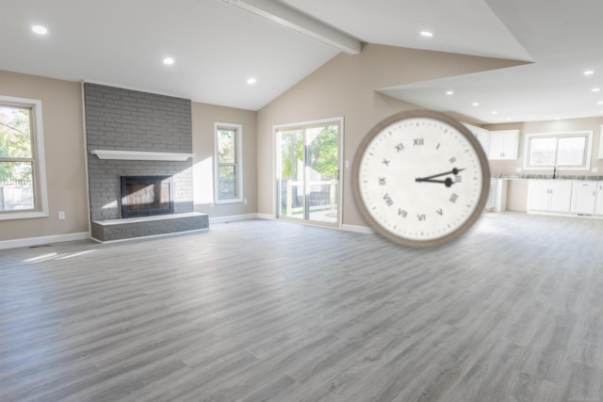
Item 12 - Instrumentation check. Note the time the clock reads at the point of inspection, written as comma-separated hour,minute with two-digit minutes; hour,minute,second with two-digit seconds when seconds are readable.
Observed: 3,13
